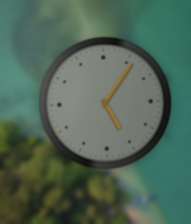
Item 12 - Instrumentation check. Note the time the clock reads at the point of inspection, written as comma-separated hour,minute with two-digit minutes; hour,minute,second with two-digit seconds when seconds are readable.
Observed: 5,06
